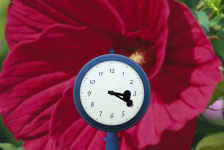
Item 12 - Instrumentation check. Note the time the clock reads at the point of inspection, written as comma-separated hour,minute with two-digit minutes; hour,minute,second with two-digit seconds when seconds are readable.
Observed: 3,20
